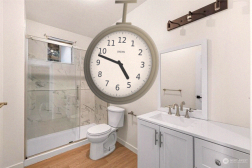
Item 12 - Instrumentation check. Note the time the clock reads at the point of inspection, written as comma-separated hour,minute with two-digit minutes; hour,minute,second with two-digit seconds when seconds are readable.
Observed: 4,48
